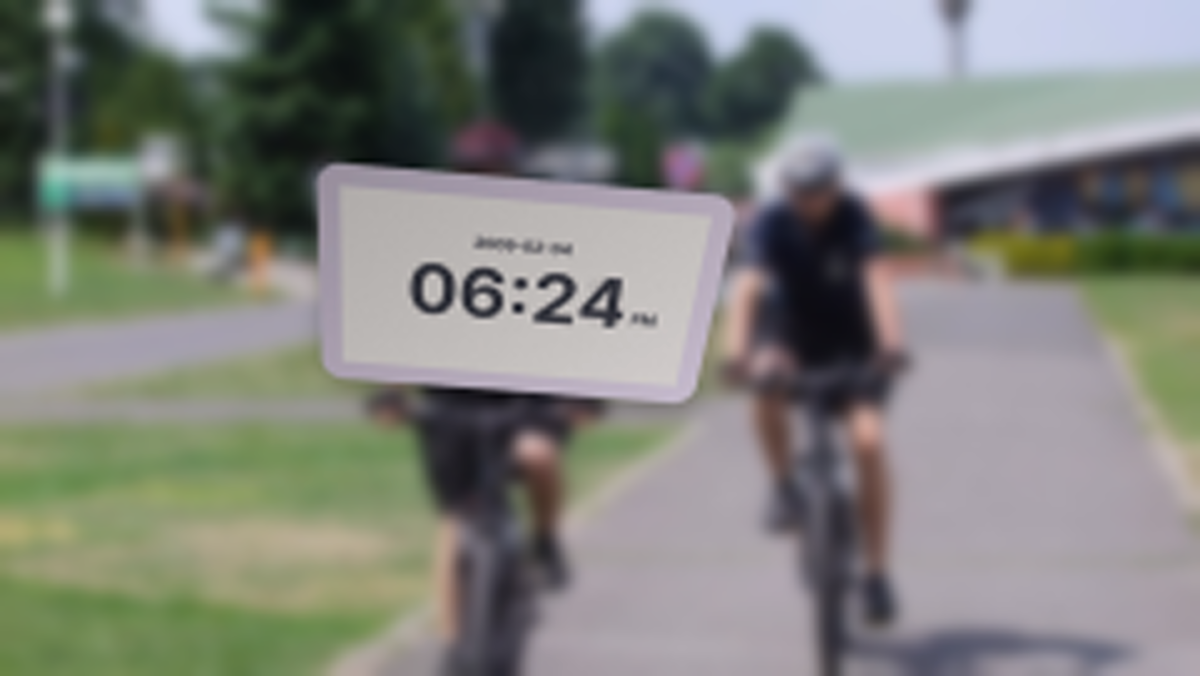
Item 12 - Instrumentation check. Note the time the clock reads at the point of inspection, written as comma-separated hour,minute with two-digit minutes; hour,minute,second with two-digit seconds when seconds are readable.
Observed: 6,24
